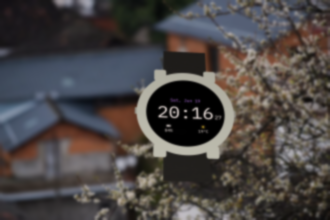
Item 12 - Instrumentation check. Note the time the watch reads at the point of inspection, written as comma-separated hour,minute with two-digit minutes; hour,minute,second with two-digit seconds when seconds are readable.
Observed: 20,16
